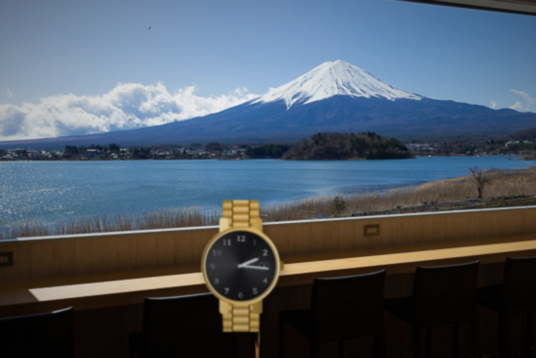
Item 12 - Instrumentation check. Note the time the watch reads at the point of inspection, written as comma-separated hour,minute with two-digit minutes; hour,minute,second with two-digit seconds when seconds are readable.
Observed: 2,16
